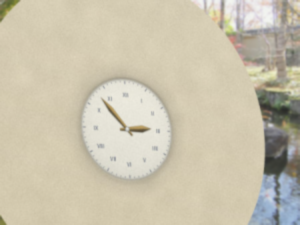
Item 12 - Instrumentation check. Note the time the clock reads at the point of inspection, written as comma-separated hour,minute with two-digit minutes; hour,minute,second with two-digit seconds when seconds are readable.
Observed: 2,53
